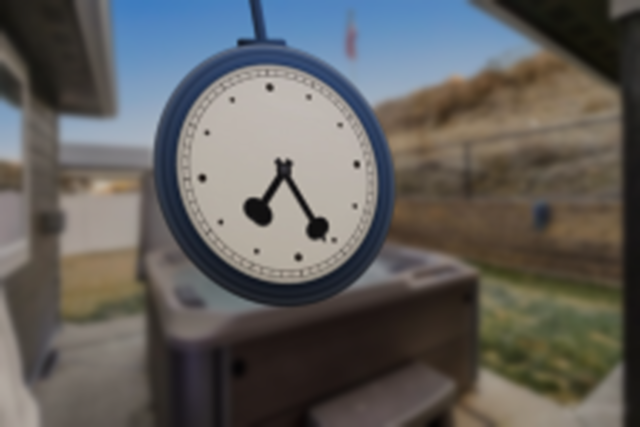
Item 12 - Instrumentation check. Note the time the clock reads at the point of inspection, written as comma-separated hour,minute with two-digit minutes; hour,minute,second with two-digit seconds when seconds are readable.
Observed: 7,26
